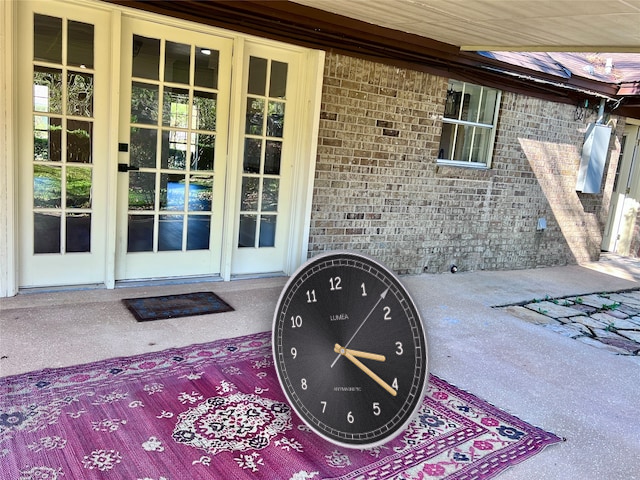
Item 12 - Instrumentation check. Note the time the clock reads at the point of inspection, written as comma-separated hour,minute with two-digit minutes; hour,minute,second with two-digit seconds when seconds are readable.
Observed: 3,21,08
